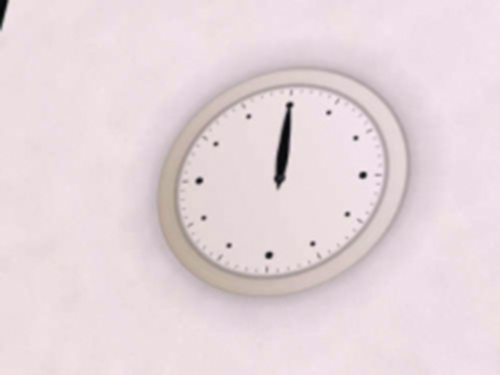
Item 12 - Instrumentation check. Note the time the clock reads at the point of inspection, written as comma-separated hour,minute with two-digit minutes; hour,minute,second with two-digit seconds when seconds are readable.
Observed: 12,00
